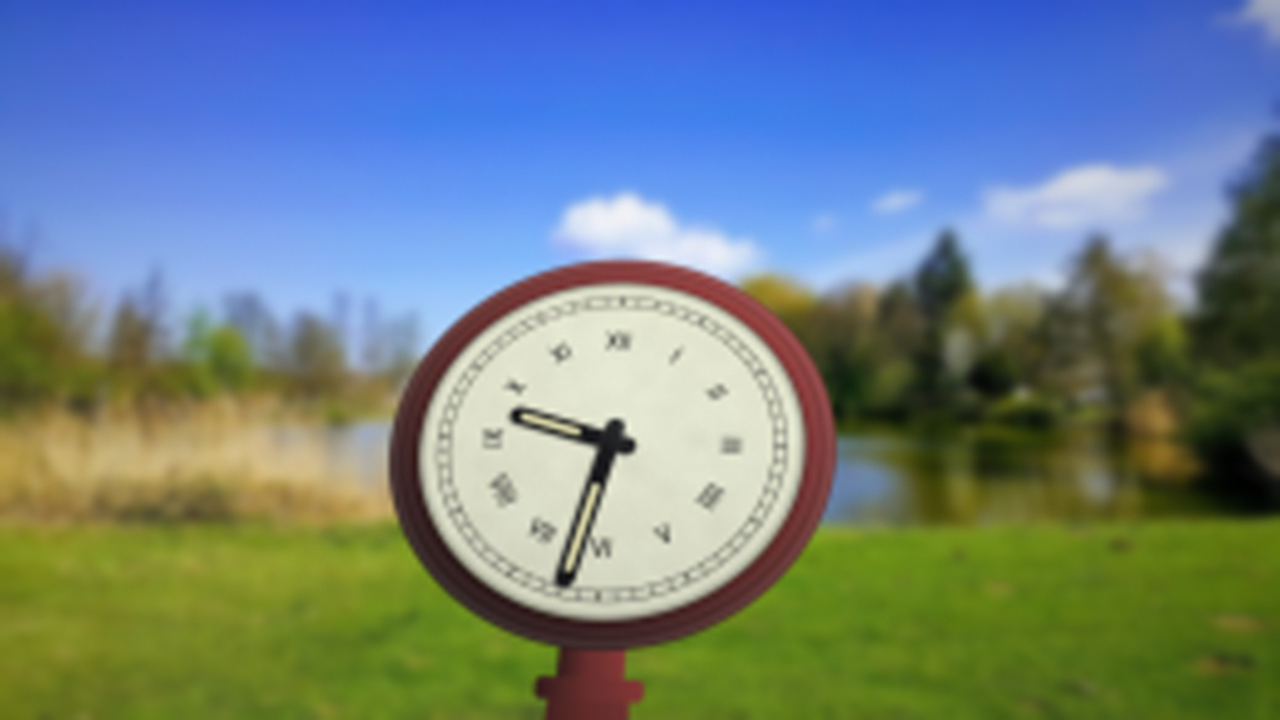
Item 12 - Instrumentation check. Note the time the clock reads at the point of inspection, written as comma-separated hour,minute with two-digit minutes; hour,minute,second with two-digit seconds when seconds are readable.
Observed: 9,32
